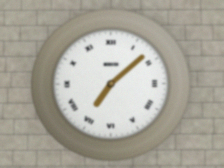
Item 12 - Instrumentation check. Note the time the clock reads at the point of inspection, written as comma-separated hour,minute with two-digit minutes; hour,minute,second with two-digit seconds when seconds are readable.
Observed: 7,08
